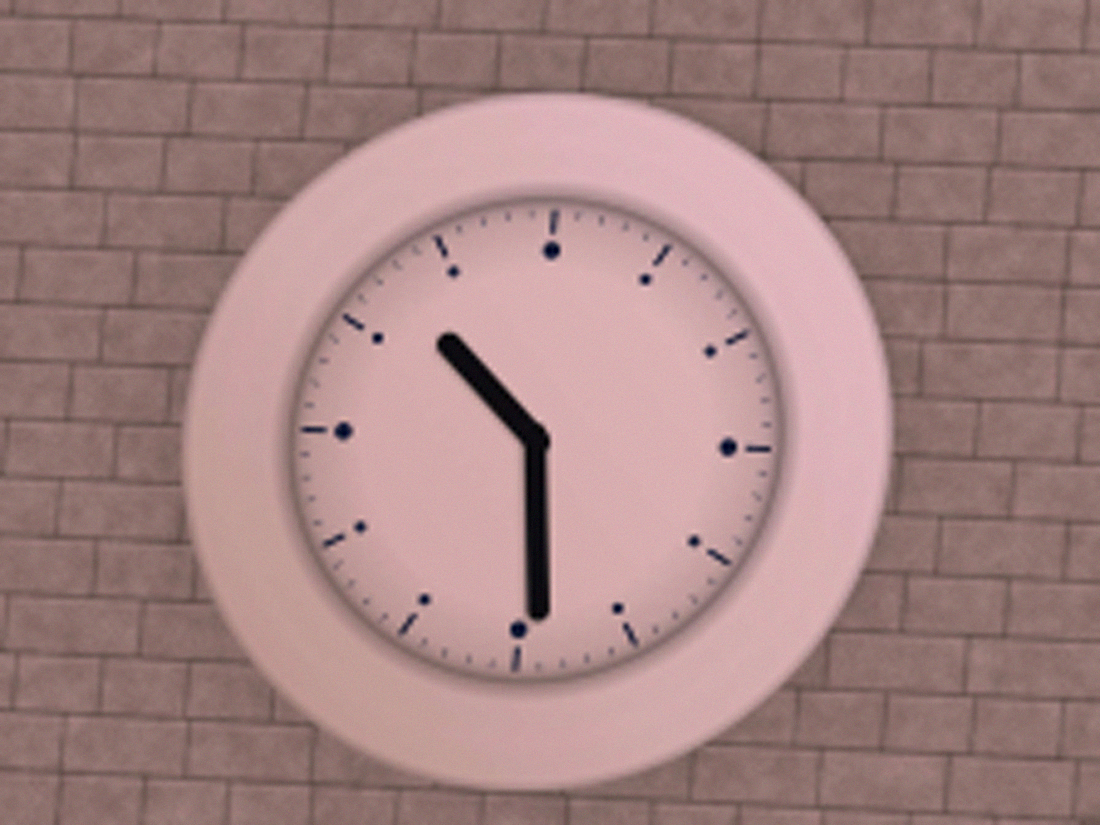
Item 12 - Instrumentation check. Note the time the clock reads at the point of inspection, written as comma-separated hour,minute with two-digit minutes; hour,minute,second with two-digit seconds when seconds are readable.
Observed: 10,29
